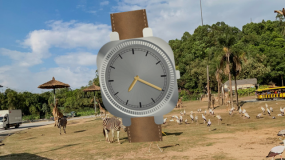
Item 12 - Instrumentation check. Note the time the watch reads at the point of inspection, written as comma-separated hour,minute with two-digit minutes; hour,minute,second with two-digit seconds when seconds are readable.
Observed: 7,20
